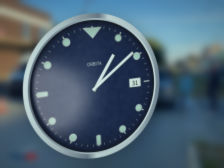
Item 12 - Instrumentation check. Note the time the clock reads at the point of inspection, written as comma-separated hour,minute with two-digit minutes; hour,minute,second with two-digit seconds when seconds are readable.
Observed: 1,09
